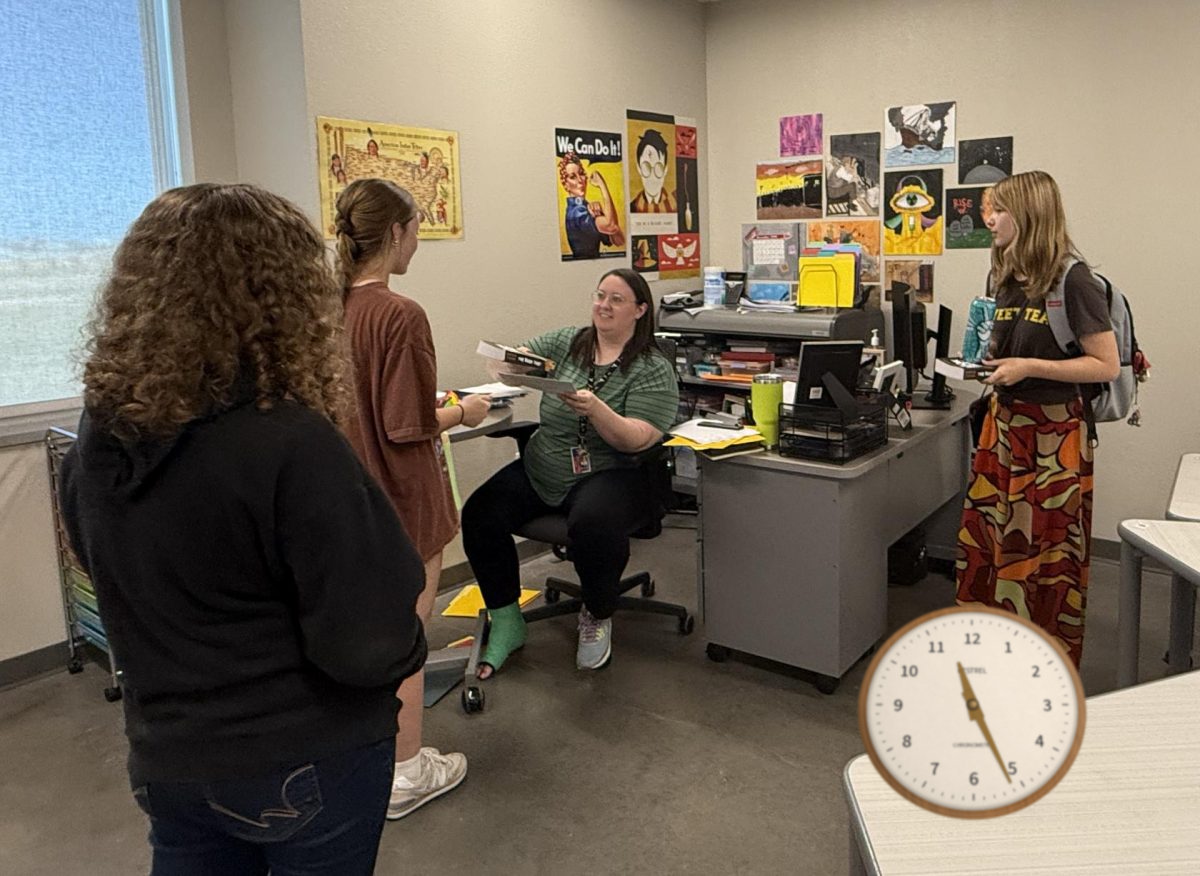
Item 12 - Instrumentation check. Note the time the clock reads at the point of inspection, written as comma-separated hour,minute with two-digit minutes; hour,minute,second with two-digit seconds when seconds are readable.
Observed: 11,26
